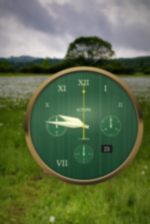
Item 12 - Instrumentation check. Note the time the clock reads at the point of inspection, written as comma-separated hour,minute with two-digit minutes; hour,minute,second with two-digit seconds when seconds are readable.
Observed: 9,46
